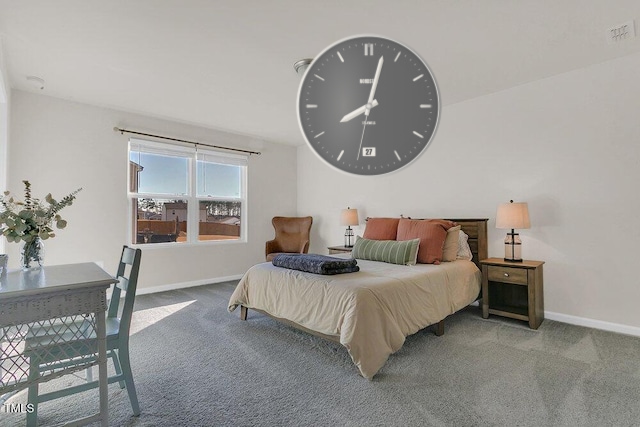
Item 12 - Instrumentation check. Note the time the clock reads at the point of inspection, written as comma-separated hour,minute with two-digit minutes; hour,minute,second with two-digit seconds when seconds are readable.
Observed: 8,02,32
